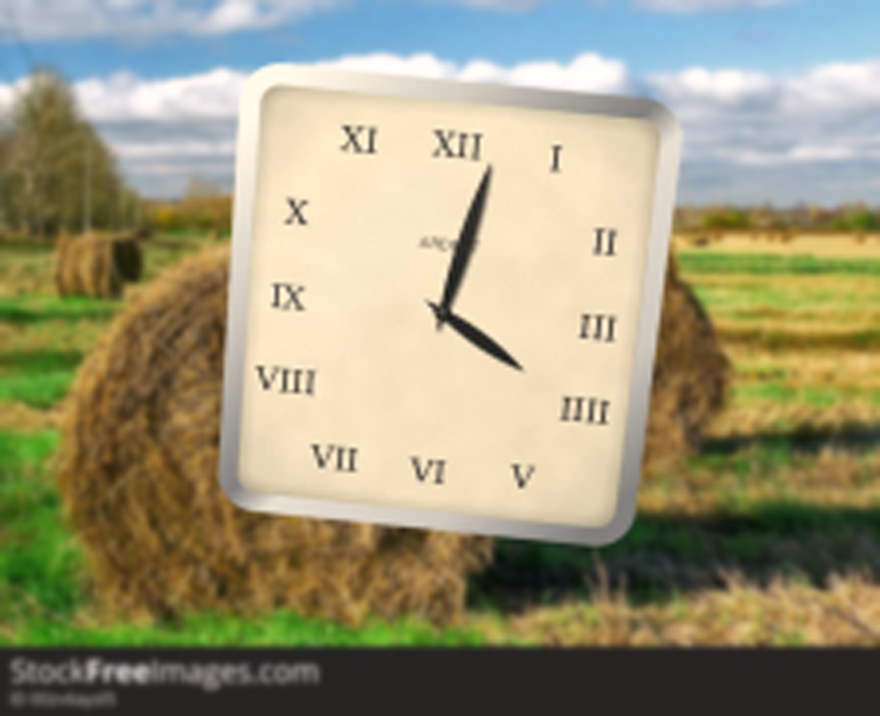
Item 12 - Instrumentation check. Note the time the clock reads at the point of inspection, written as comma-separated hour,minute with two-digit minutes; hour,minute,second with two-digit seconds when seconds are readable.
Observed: 4,02
